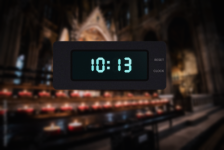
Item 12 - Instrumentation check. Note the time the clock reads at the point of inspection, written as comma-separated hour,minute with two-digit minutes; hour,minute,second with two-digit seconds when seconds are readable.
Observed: 10,13
